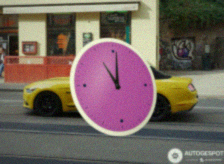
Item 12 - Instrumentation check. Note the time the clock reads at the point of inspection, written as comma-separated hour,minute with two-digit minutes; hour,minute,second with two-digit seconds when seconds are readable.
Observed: 11,01
